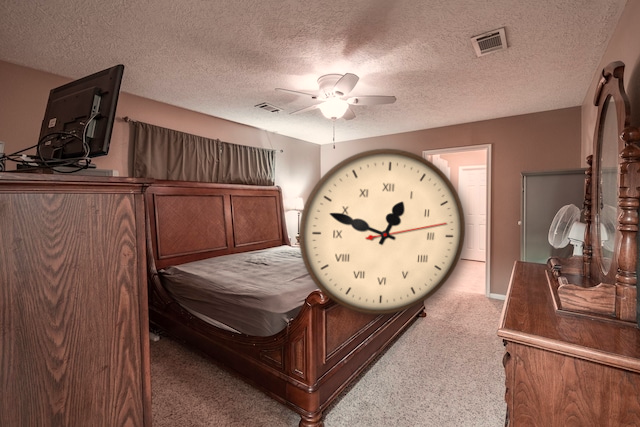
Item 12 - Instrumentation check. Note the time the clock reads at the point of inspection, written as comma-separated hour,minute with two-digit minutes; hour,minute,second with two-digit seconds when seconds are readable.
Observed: 12,48,13
